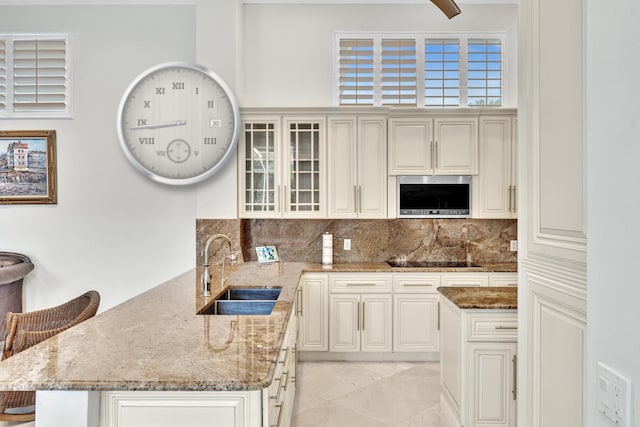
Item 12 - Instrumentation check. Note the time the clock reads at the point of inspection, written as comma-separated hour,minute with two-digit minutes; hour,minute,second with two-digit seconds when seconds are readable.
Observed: 8,44
